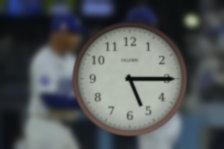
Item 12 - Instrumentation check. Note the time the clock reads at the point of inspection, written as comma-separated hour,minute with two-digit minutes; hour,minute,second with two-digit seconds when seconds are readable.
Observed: 5,15
